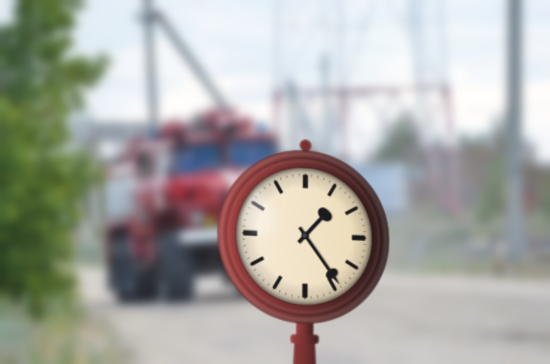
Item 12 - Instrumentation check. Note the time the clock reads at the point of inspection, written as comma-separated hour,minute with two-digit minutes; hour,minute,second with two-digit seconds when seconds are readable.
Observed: 1,24
